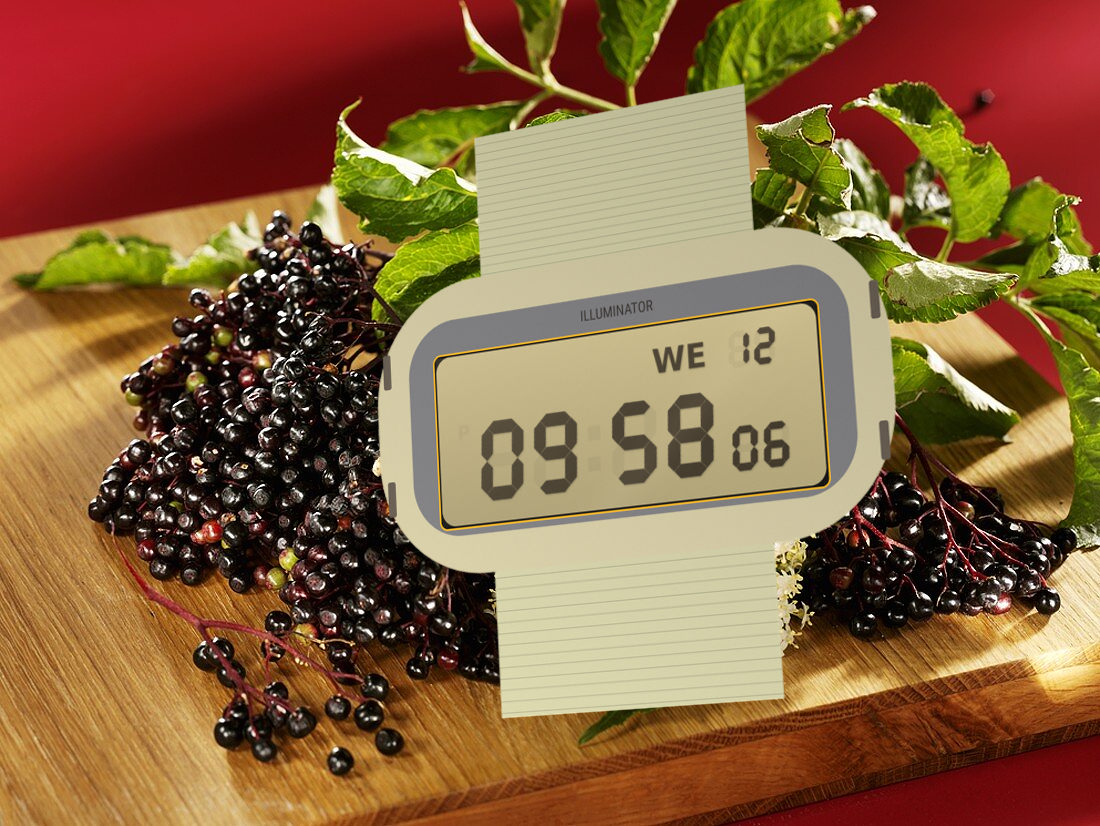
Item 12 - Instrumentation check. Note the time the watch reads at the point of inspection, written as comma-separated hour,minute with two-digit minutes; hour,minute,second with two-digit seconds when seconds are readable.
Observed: 9,58,06
